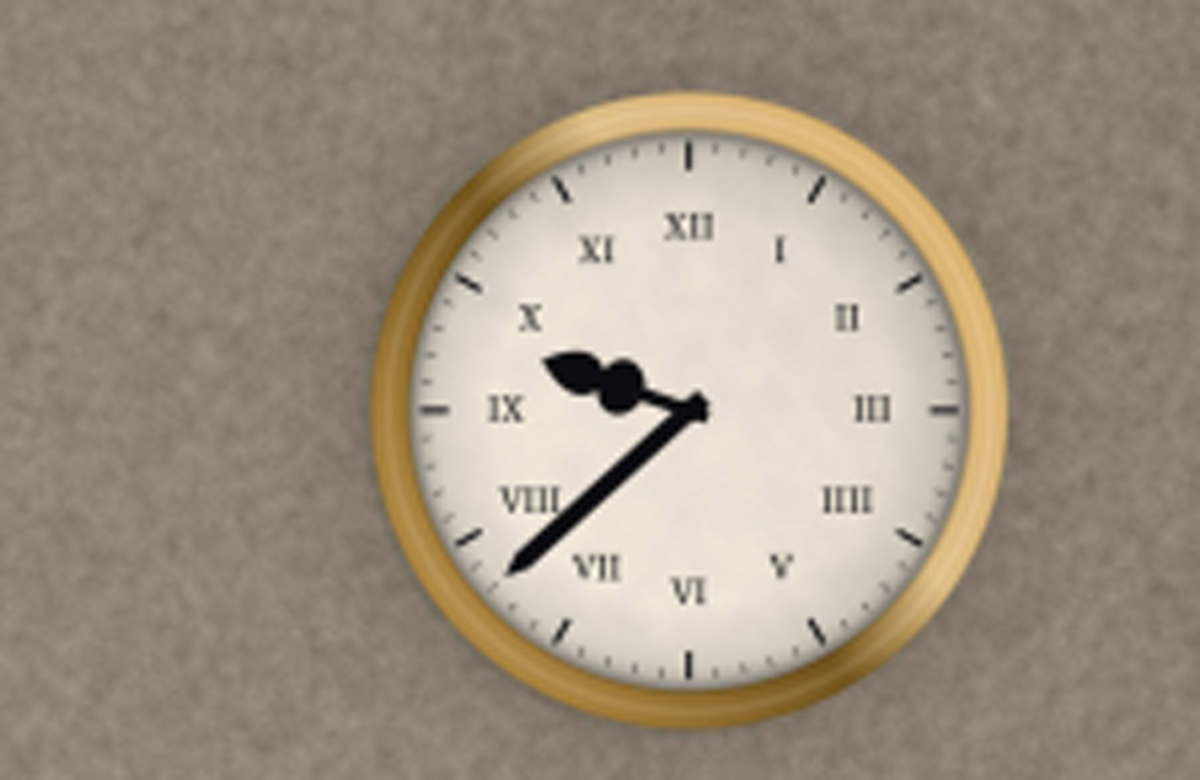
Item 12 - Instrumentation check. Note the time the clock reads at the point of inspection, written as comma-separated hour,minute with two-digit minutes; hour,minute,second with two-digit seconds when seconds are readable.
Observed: 9,38
